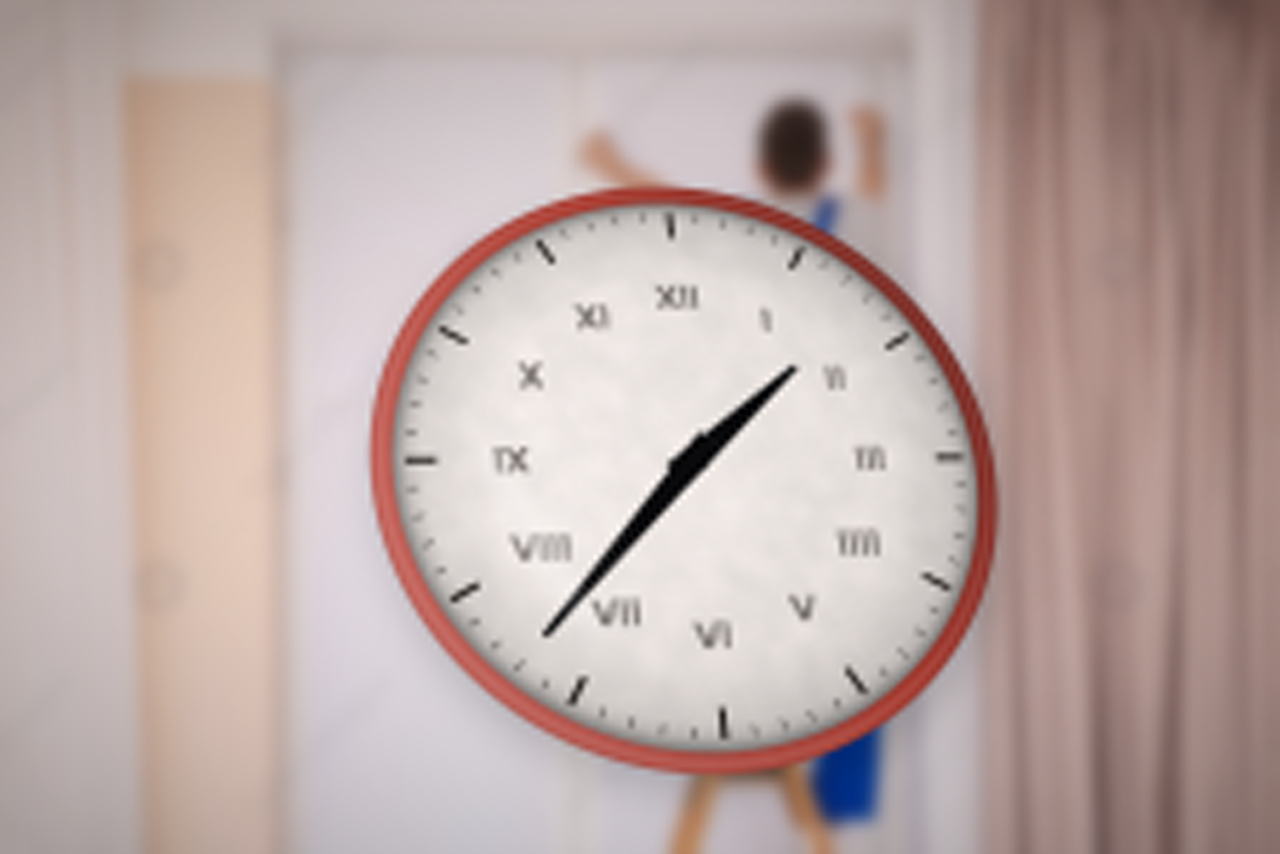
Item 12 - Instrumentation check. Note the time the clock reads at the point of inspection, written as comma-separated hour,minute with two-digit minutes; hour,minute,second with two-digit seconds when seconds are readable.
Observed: 1,37
